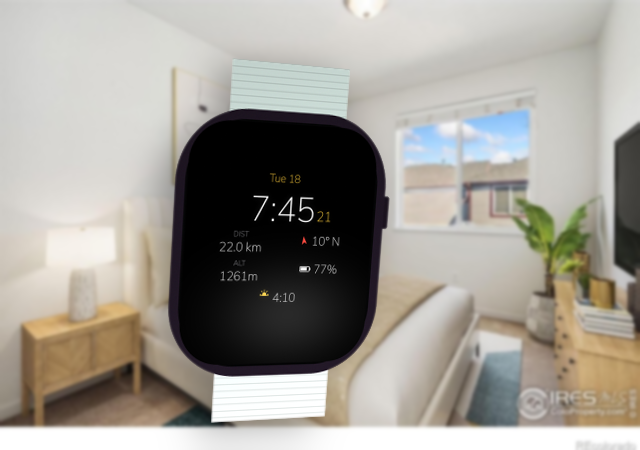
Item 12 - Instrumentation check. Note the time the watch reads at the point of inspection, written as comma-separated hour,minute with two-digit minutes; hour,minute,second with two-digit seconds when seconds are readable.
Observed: 7,45,21
